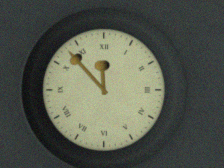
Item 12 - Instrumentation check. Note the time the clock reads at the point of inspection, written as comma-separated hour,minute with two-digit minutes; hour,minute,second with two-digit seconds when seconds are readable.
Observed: 11,53
